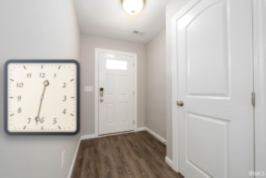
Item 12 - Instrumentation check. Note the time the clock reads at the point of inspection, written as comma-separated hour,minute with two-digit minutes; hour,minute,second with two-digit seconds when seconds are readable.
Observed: 12,32
